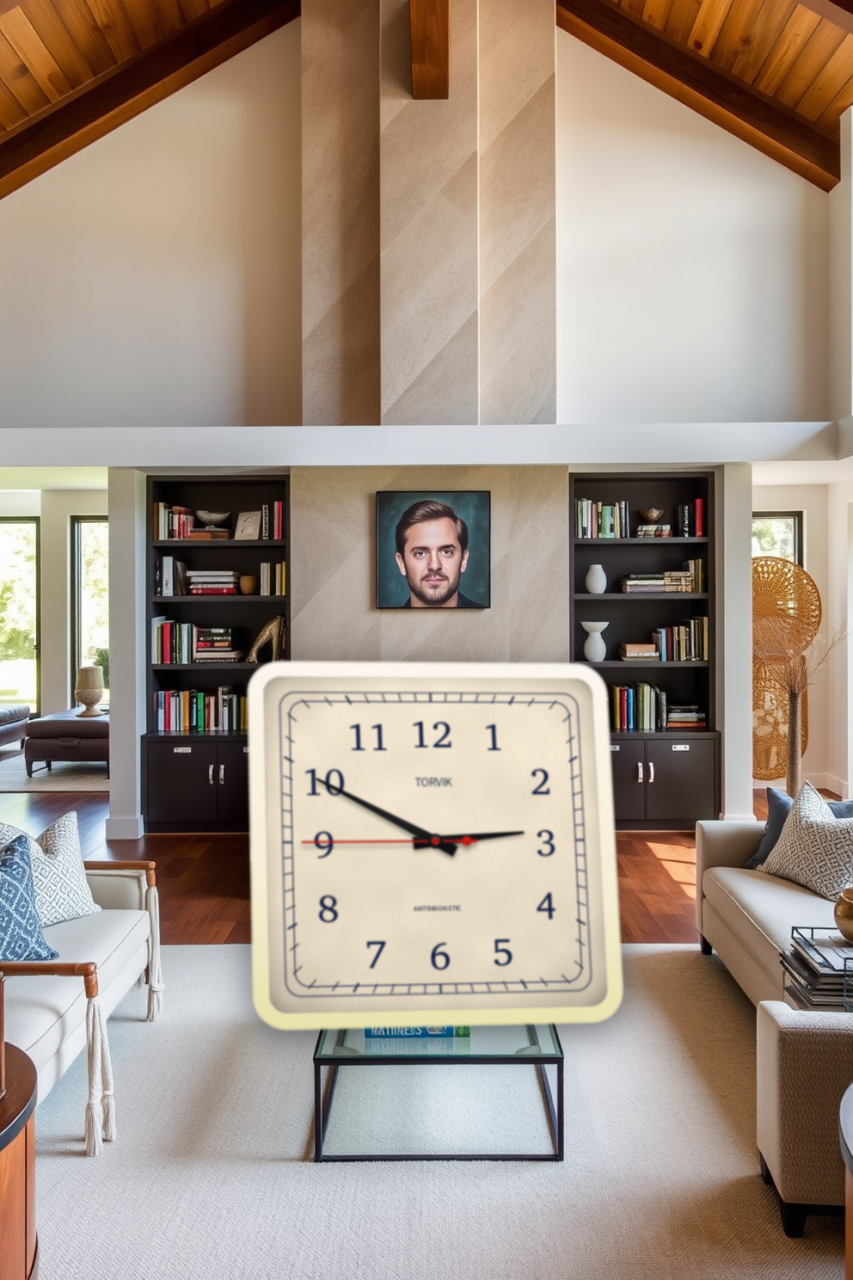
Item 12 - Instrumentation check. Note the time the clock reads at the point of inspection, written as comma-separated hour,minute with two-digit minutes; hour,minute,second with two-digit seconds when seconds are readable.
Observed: 2,49,45
